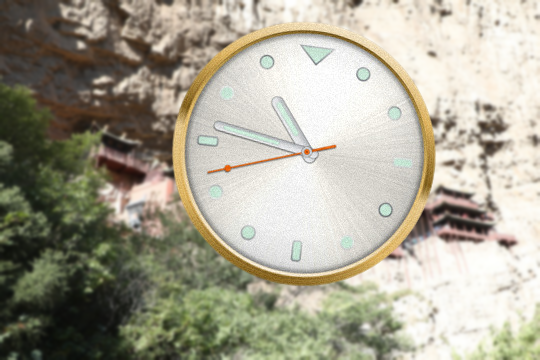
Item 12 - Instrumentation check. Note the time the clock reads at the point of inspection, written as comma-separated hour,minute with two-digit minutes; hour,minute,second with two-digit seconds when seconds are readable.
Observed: 10,46,42
